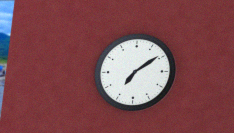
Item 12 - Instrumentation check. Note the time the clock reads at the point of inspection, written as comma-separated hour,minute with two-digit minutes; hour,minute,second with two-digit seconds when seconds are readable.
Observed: 7,09
